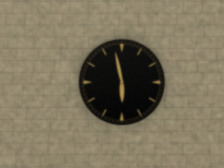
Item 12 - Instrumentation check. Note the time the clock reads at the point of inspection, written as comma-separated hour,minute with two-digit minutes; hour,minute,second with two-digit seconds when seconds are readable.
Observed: 5,58
